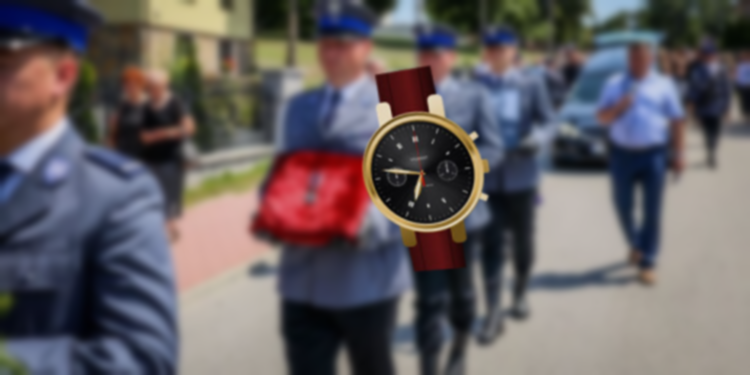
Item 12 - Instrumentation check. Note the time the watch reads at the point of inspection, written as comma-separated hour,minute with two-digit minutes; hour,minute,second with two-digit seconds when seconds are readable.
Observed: 6,47
